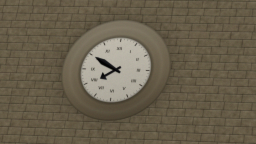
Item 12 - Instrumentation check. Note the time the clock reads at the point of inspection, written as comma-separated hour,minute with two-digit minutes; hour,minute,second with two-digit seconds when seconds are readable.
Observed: 7,50
